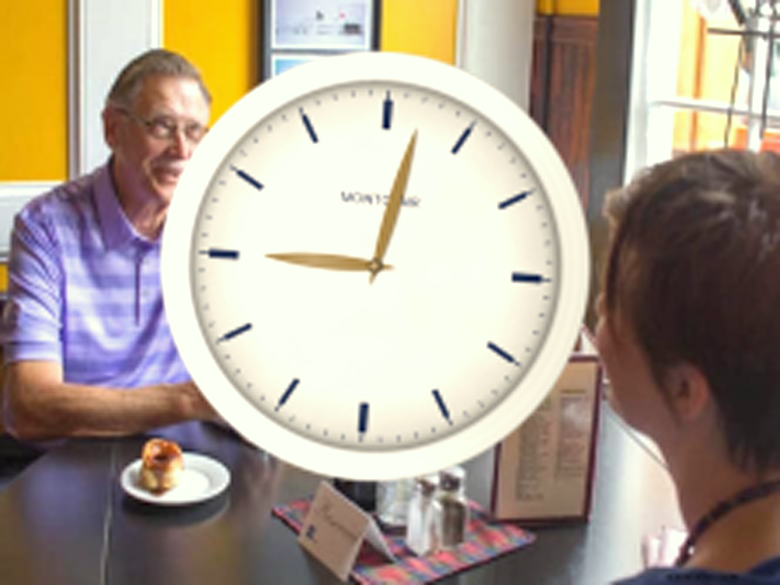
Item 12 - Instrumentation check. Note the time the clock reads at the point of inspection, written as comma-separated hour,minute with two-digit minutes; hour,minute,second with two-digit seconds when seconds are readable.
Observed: 9,02
